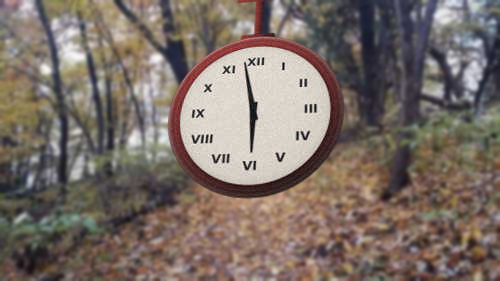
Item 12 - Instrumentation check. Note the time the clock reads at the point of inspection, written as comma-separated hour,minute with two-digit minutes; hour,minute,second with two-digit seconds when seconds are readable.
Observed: 5,58
